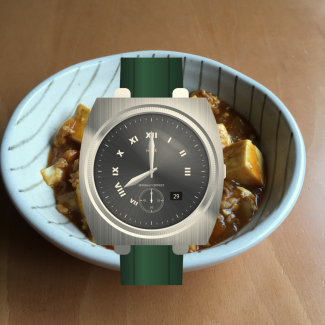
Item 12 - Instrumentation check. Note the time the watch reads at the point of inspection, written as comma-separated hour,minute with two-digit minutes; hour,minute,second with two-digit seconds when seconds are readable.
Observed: 8,00
